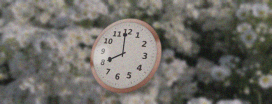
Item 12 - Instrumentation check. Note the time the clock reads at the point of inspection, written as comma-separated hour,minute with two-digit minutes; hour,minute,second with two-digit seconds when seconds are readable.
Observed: 7,59
